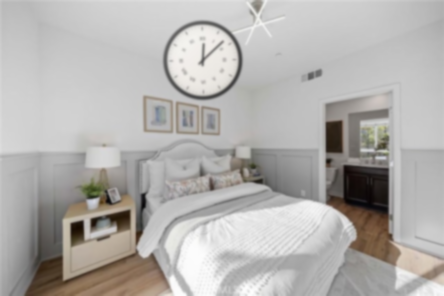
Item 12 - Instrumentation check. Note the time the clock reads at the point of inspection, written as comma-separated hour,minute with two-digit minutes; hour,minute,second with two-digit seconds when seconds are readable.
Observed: 12,08
